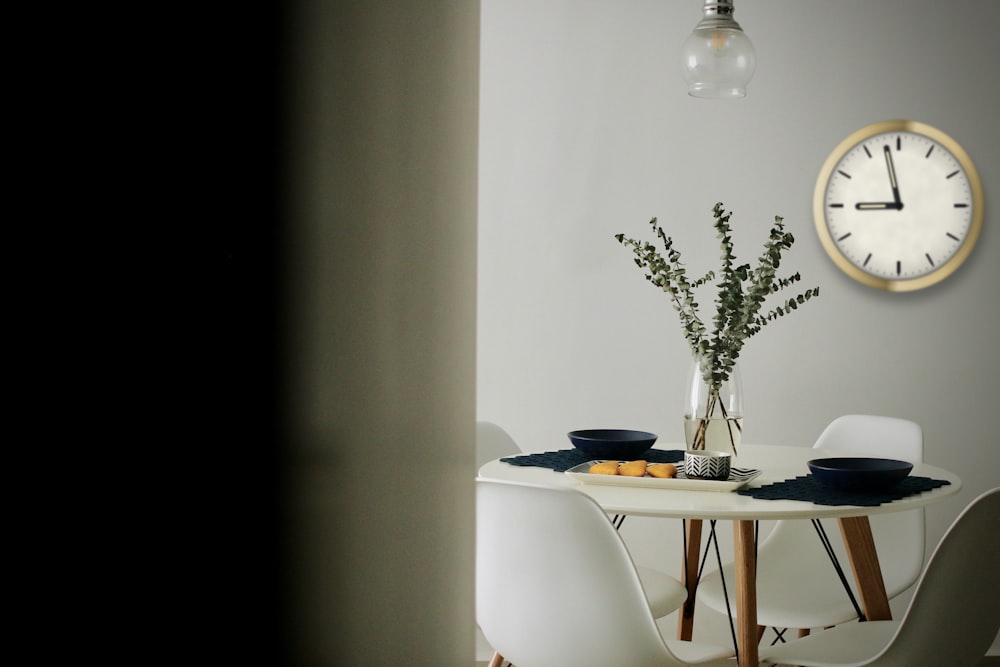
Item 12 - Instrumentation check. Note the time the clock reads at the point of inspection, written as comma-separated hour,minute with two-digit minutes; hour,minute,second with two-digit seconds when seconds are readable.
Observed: 8,58
